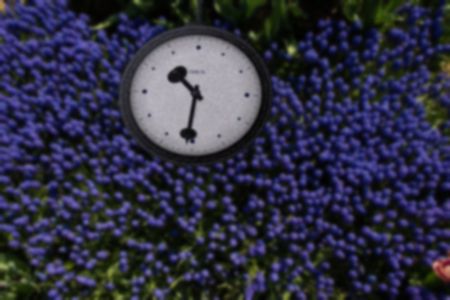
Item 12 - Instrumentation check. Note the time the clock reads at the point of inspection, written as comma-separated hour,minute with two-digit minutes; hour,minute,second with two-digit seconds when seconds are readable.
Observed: 10,31
